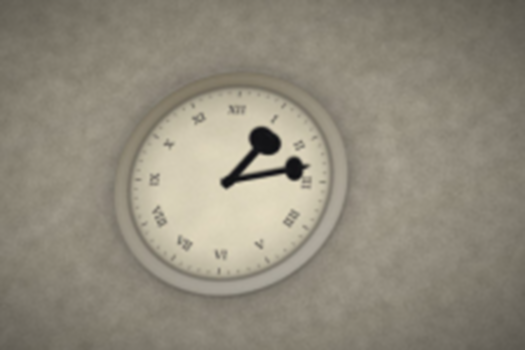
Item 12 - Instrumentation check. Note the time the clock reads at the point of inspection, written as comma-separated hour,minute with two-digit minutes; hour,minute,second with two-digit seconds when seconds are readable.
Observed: 1,13
